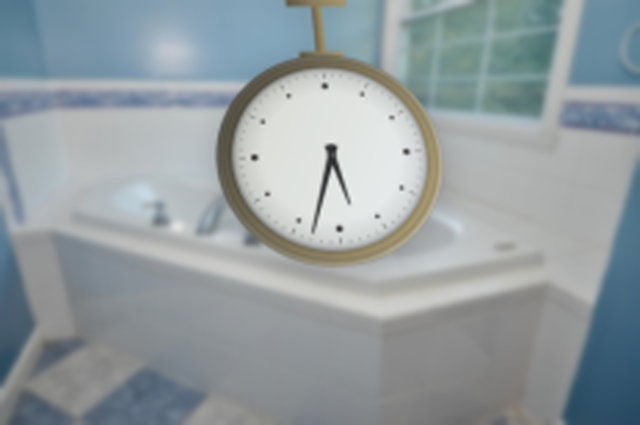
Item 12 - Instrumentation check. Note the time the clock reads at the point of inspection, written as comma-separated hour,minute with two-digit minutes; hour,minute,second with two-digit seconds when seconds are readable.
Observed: 5,33
